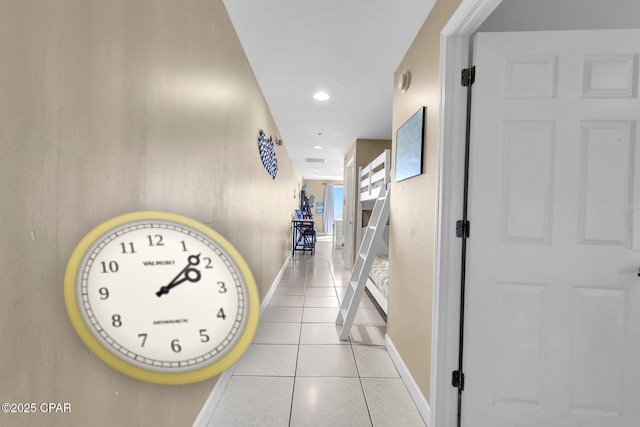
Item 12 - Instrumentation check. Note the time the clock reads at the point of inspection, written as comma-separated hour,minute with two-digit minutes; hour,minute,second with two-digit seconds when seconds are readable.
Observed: 2,08
